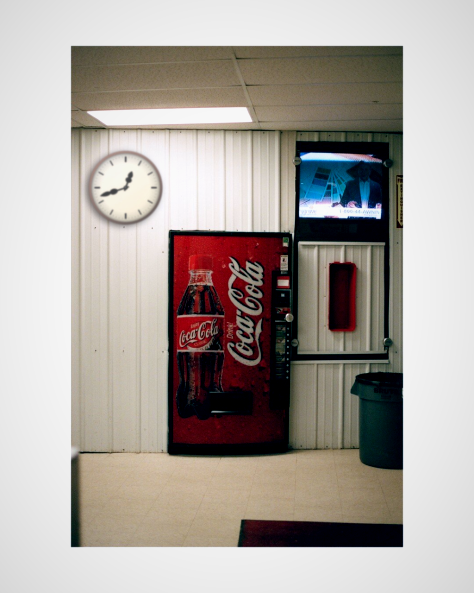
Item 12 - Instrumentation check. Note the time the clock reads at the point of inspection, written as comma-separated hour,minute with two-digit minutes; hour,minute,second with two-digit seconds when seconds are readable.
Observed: 12,42
